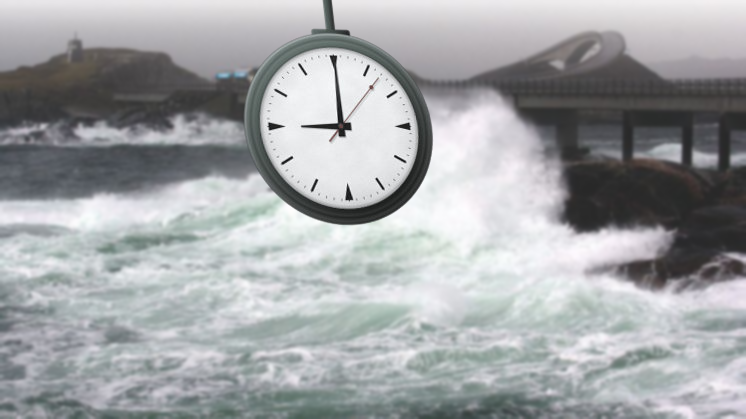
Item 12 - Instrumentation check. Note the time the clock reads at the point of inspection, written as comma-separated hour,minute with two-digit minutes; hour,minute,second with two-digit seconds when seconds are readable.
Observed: 9,00,07
